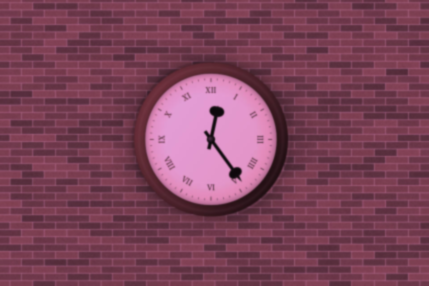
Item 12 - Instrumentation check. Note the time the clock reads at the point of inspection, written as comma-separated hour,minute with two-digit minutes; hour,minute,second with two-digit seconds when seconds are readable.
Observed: 12,24
